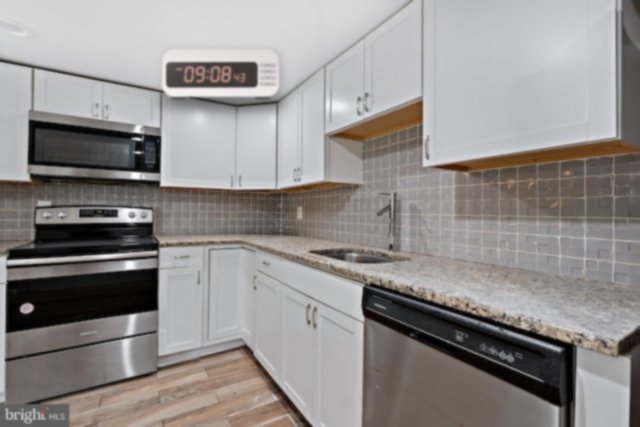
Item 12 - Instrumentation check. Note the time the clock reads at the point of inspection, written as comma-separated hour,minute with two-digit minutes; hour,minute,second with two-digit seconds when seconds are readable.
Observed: 9,08
